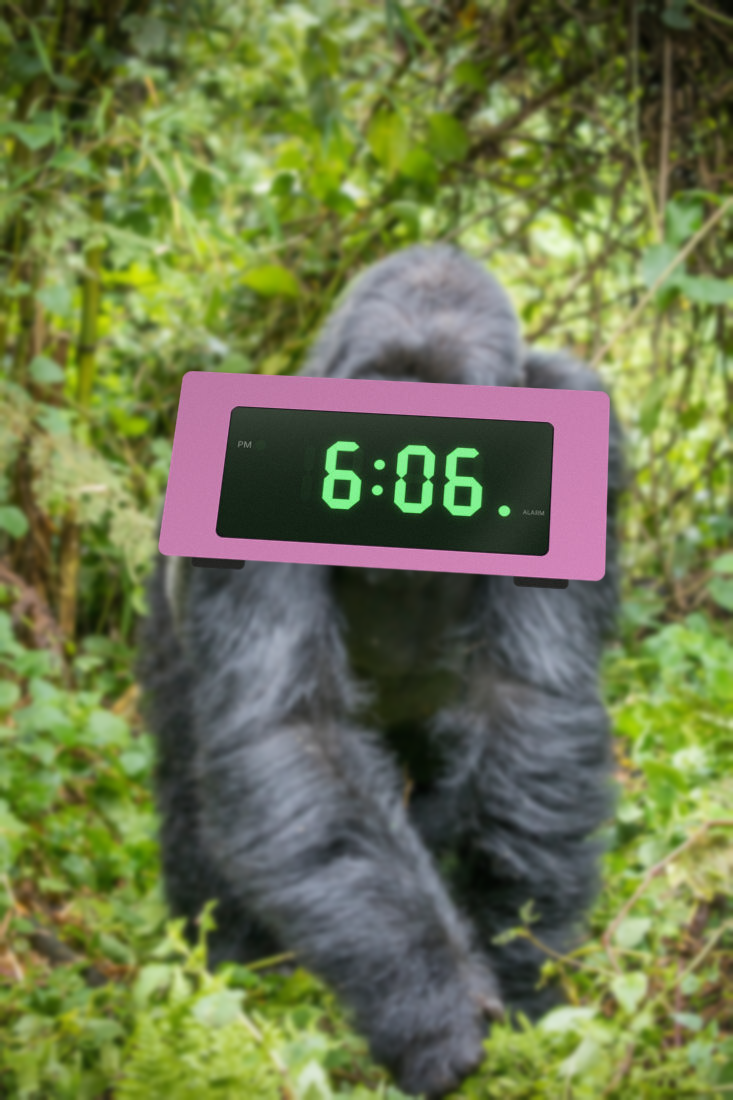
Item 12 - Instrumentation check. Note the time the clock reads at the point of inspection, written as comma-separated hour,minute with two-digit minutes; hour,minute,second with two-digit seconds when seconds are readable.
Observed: 6,06
